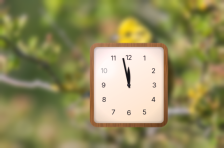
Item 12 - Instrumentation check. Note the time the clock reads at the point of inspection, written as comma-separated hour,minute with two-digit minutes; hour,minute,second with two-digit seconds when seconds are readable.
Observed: 11,58
